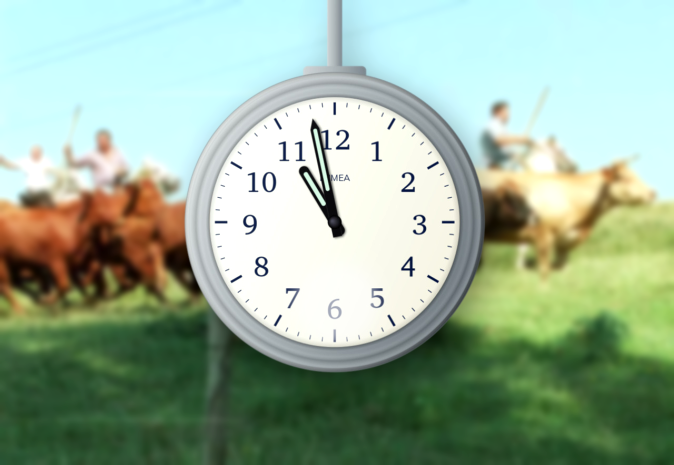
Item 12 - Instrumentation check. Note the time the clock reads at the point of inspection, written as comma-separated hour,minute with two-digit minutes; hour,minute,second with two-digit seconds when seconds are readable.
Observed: 10,58
